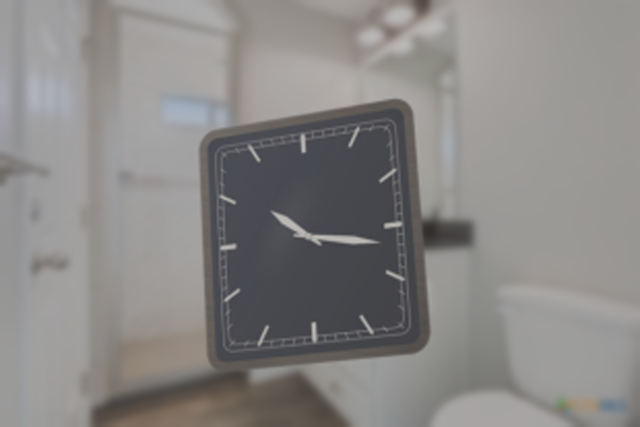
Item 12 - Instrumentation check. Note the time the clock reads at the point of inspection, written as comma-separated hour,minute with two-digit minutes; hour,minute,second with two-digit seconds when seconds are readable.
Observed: 10,17
